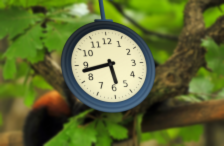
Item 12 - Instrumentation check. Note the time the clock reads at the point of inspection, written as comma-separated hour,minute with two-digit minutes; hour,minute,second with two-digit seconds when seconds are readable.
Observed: 5,43
